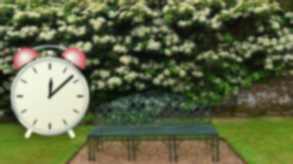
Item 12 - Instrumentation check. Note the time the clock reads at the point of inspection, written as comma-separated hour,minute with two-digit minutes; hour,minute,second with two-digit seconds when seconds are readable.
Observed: 12,08
